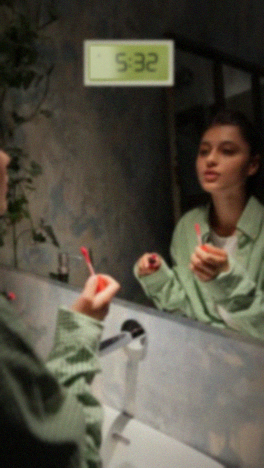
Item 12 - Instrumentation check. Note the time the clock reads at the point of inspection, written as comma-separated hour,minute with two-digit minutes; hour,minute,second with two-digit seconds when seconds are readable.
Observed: 5,32
